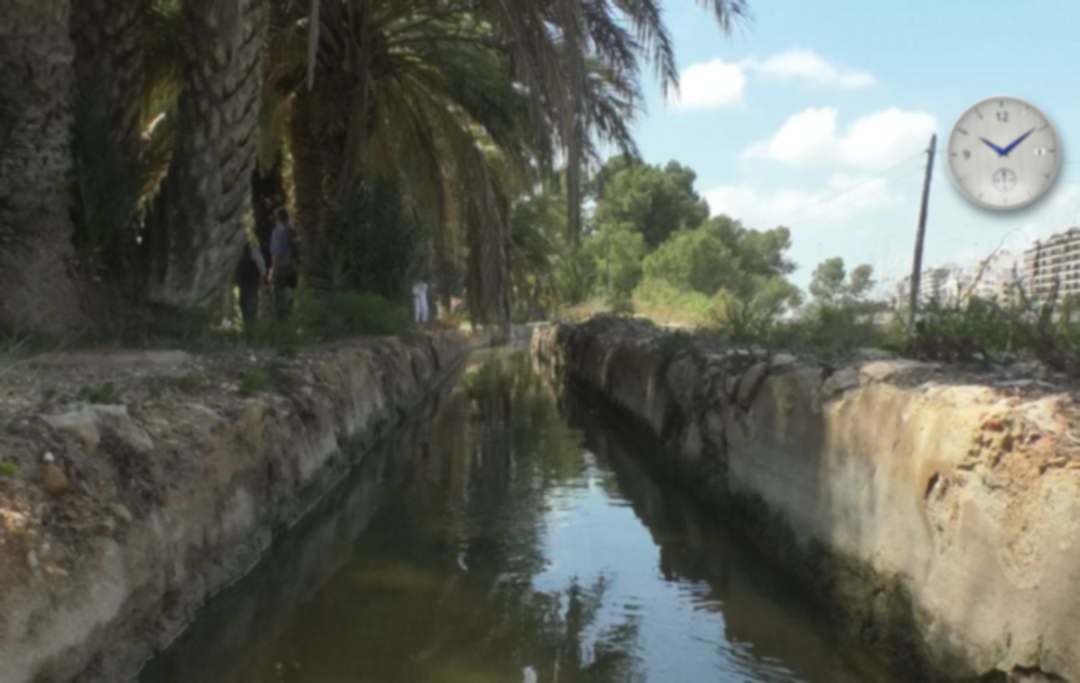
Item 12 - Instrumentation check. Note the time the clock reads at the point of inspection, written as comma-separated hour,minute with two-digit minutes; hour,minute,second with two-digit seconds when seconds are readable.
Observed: 10,09
